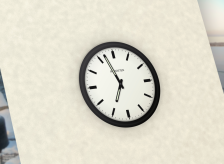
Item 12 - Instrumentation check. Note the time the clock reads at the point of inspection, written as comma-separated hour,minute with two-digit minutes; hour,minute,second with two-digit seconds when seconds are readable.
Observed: 6,57
